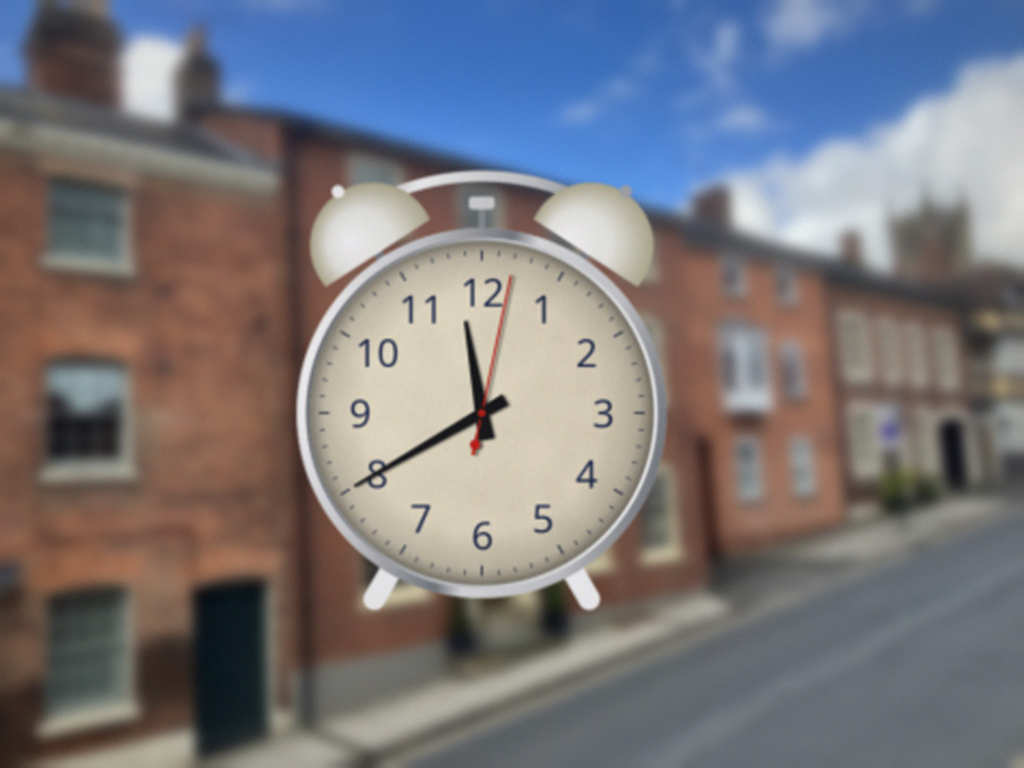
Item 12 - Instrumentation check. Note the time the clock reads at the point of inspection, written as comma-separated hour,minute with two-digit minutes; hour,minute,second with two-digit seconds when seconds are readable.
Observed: 11,40,02
